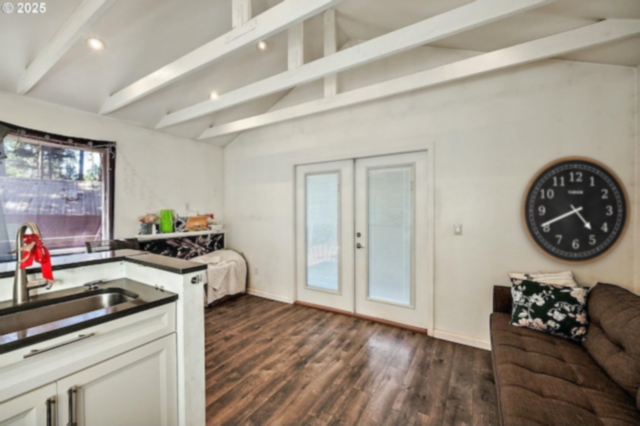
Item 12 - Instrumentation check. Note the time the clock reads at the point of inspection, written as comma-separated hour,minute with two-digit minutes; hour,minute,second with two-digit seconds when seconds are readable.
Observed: 4,41
